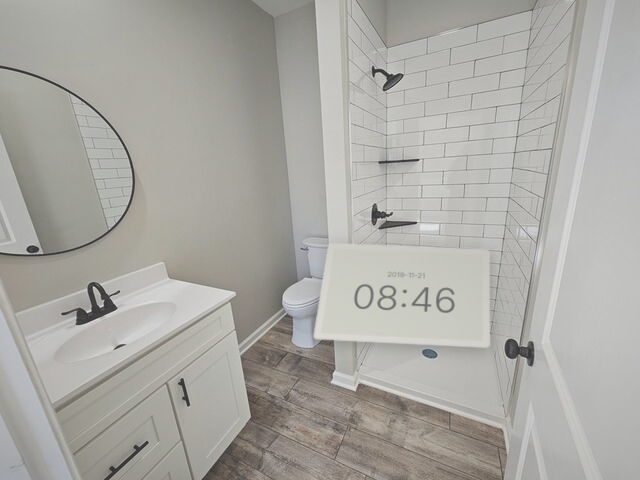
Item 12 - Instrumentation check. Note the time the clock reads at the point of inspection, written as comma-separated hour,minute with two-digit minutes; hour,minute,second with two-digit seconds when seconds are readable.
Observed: 8,46
